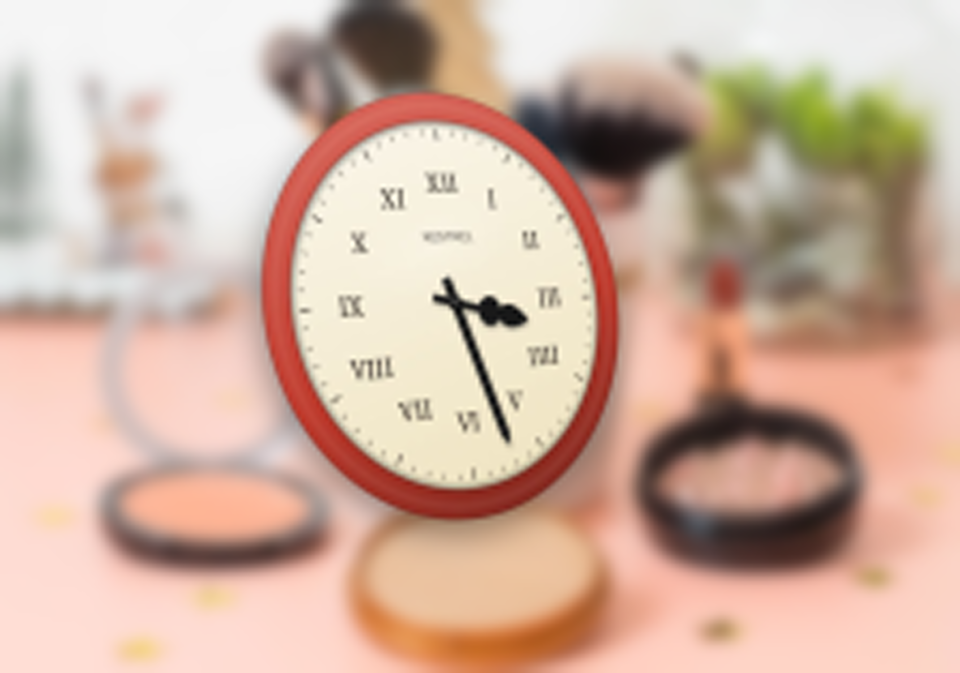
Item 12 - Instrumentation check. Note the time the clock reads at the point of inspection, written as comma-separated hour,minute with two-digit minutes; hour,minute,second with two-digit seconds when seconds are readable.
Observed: 3,27
